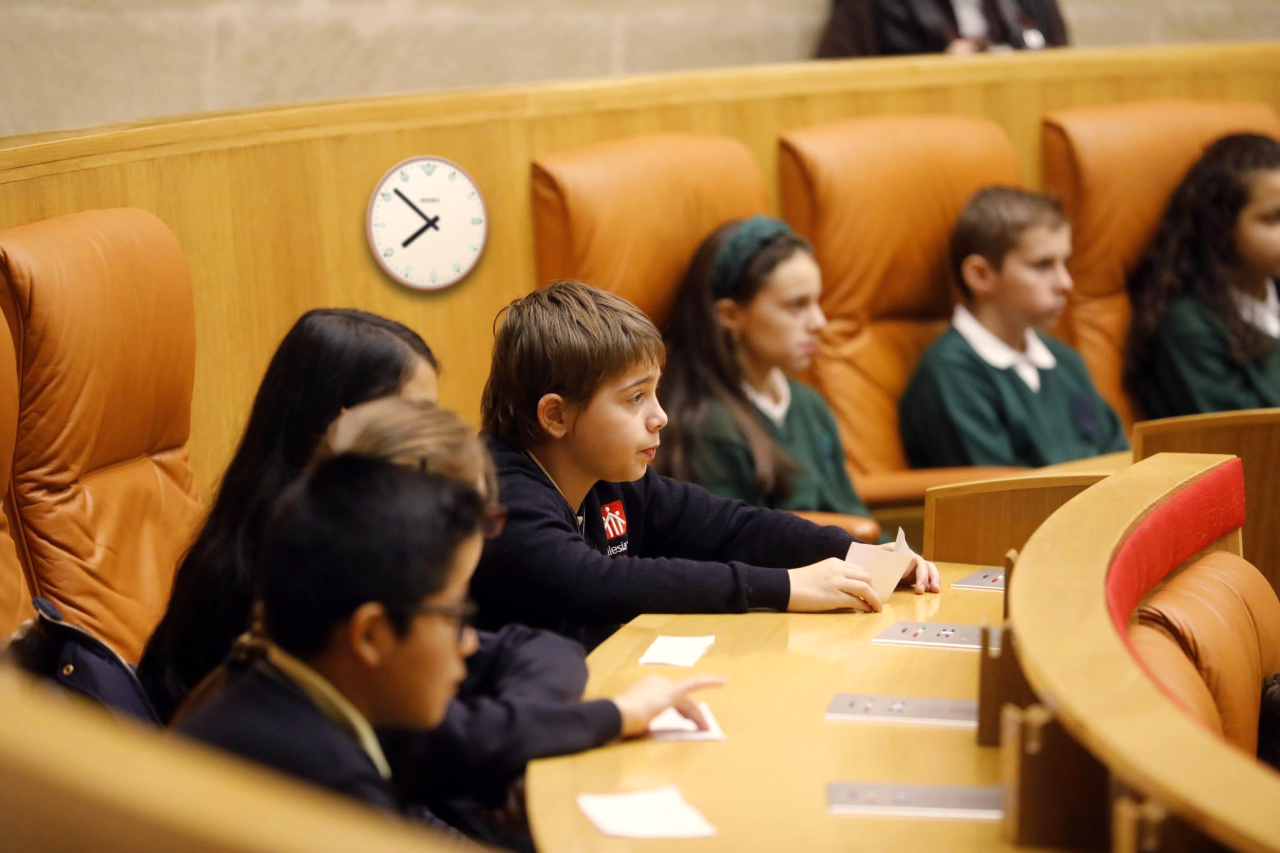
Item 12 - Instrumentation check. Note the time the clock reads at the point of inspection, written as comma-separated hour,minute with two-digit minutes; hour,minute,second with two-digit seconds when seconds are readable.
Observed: 7,52
